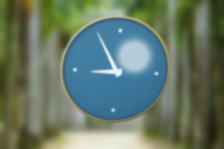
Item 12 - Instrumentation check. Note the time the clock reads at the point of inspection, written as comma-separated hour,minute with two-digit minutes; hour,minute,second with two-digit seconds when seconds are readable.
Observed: 8,55
